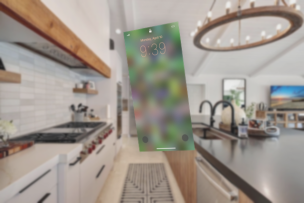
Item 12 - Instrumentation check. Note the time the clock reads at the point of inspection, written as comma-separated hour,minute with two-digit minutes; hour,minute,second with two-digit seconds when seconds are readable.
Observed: 9,39
